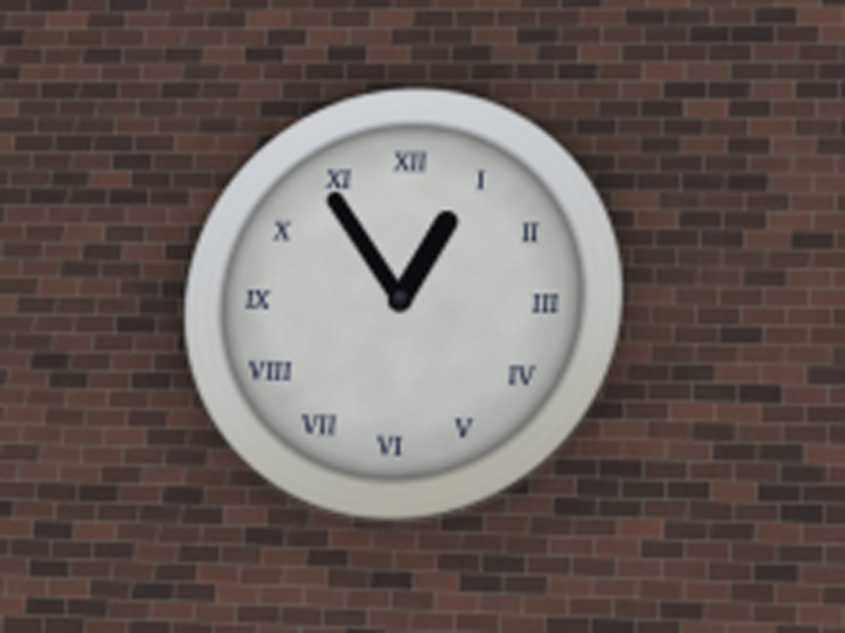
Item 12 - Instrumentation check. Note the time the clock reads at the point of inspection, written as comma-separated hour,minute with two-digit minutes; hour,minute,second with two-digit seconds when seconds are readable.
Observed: 12,54
